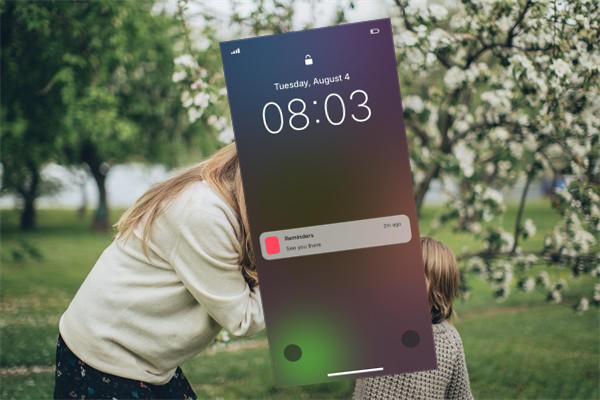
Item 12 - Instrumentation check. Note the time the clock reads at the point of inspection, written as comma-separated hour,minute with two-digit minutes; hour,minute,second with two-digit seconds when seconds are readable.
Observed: 8,03
